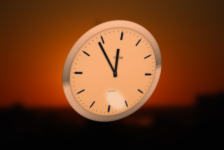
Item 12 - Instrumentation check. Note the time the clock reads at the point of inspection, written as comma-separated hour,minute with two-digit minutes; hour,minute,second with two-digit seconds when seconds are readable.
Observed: 11,54
